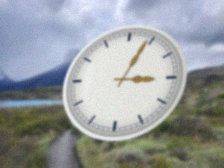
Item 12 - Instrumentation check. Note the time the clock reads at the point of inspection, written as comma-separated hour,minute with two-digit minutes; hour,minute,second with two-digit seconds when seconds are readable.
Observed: 3,04
